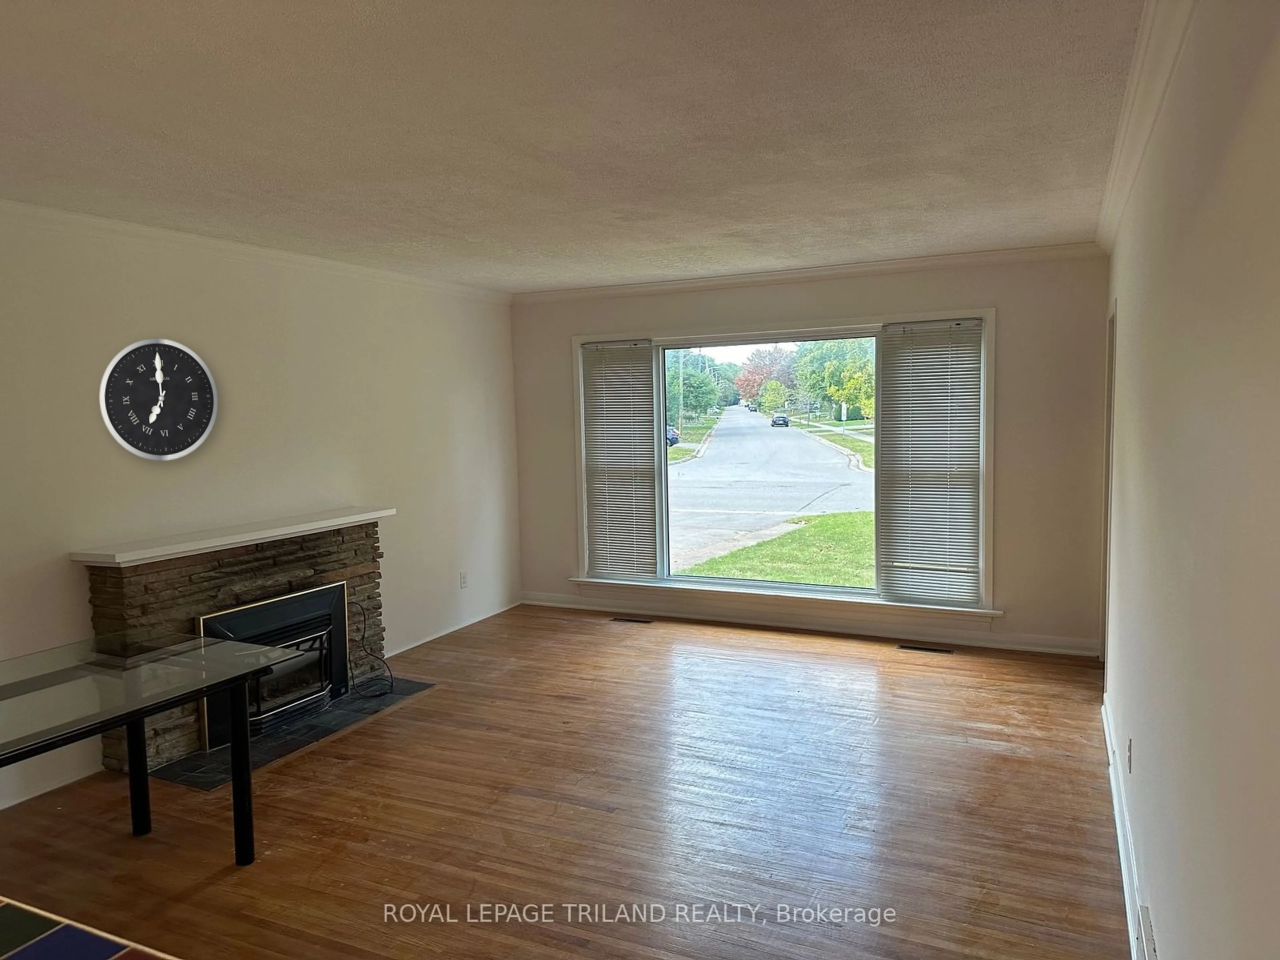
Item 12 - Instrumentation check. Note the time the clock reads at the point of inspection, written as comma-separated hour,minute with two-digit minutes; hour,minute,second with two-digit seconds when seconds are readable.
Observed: 7,00
